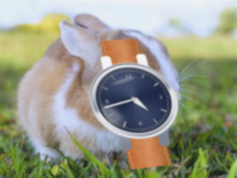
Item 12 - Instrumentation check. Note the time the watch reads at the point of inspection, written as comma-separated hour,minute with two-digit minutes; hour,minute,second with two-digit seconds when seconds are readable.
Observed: 4,43
